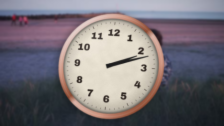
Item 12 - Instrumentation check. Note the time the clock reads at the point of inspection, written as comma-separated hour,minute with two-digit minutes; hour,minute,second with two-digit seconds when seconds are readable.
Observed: 2,12
